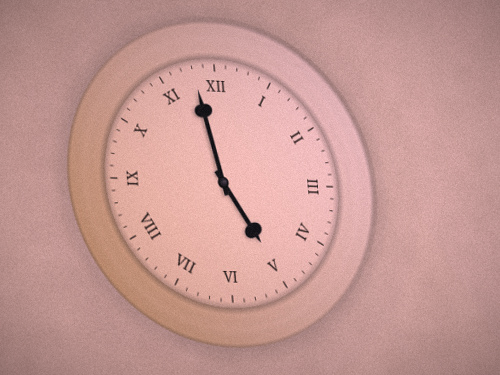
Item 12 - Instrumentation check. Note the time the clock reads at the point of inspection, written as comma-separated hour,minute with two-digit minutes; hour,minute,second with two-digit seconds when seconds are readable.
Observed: 4,58
